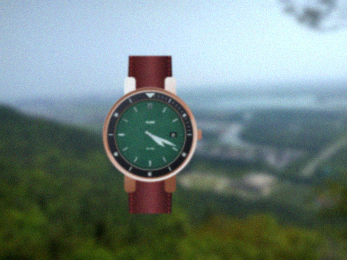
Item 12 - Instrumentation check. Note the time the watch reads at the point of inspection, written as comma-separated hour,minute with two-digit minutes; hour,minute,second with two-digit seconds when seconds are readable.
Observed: 4,19
